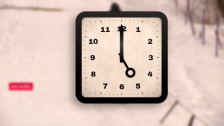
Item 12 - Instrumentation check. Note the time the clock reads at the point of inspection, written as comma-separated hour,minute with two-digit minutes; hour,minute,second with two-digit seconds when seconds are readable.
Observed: 5,00
